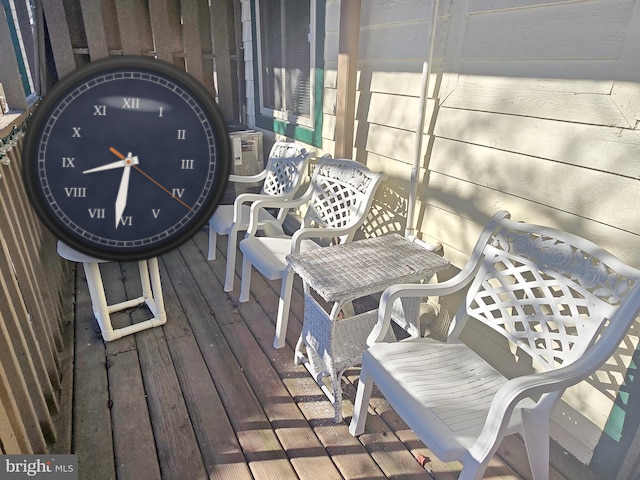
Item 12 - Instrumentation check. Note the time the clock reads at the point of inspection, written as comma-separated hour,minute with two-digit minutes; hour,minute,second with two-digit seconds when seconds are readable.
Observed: 8,31,21
